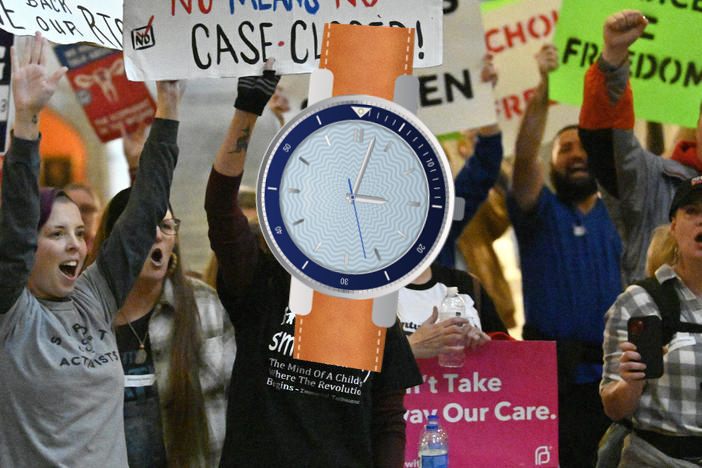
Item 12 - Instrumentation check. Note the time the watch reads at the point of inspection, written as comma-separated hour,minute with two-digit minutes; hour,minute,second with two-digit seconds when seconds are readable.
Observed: 3,02,27
